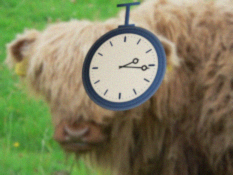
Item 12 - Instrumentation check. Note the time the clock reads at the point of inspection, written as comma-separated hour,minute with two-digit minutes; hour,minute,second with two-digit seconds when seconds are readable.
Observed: 2,16
